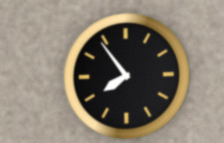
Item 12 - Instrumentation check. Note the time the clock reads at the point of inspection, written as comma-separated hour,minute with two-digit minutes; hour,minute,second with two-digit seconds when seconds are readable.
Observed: 7,54
